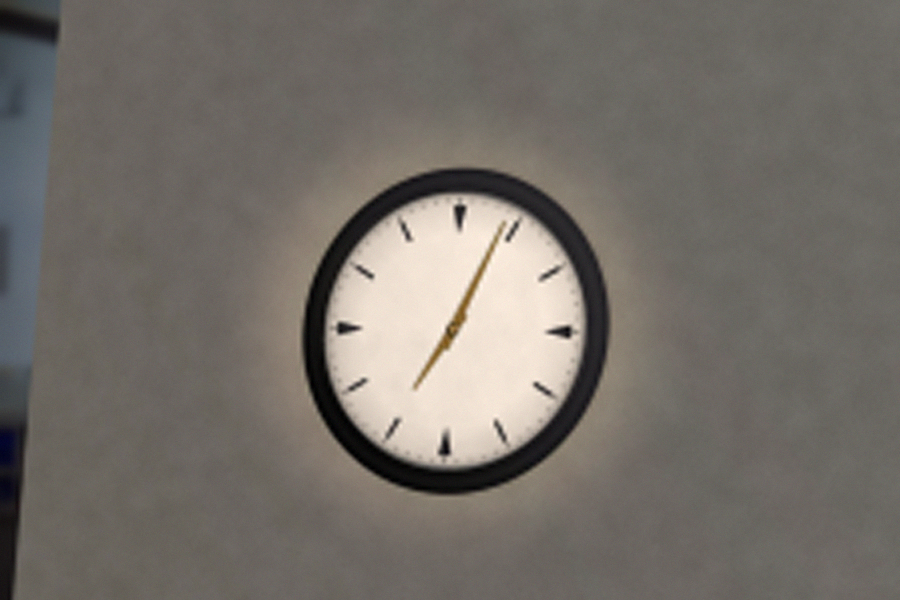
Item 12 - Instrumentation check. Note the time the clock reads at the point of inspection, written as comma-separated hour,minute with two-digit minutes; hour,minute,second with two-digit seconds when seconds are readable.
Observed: 7,04
